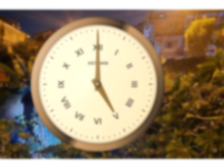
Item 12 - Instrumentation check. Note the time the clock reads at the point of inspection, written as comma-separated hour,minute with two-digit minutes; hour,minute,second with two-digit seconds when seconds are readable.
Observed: 5,00
